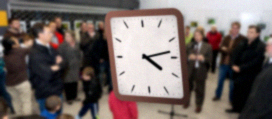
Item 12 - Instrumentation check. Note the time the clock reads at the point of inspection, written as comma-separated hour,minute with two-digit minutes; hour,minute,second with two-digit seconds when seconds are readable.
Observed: 4,13
